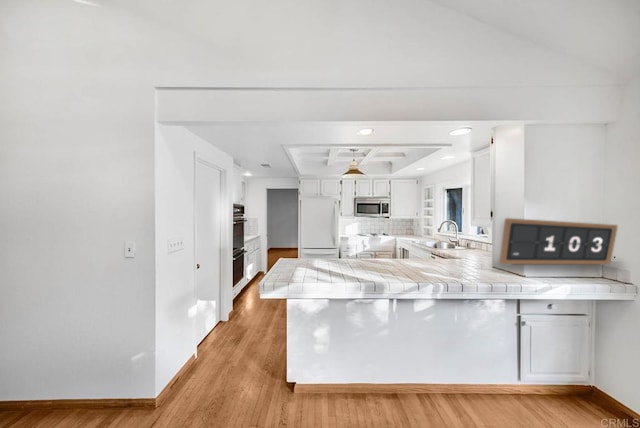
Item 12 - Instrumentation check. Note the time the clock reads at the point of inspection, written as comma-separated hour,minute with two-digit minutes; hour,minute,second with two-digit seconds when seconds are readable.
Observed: 1,03
